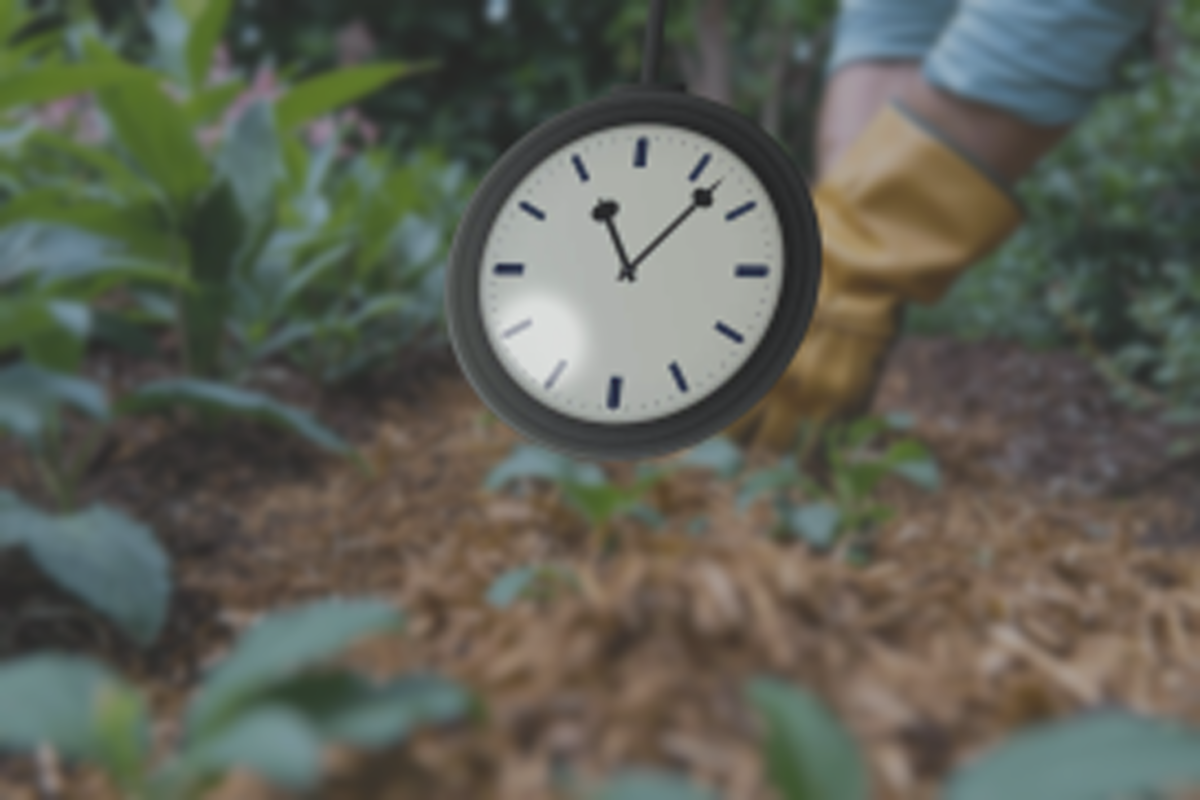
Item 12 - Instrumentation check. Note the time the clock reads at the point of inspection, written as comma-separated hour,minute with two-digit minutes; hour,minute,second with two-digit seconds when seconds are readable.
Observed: 11,07
